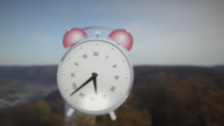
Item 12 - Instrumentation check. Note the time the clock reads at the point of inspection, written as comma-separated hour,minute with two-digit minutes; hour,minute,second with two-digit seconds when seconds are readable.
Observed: 5,38
